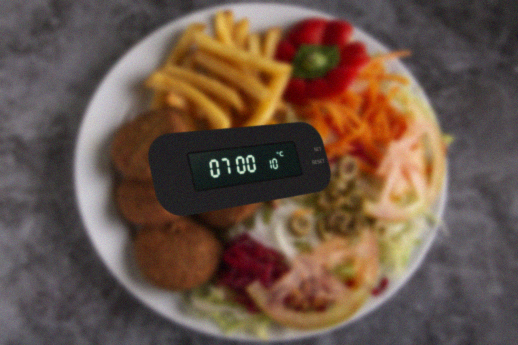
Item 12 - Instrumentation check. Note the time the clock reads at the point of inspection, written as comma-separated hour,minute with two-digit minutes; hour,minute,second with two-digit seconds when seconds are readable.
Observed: 7,00
